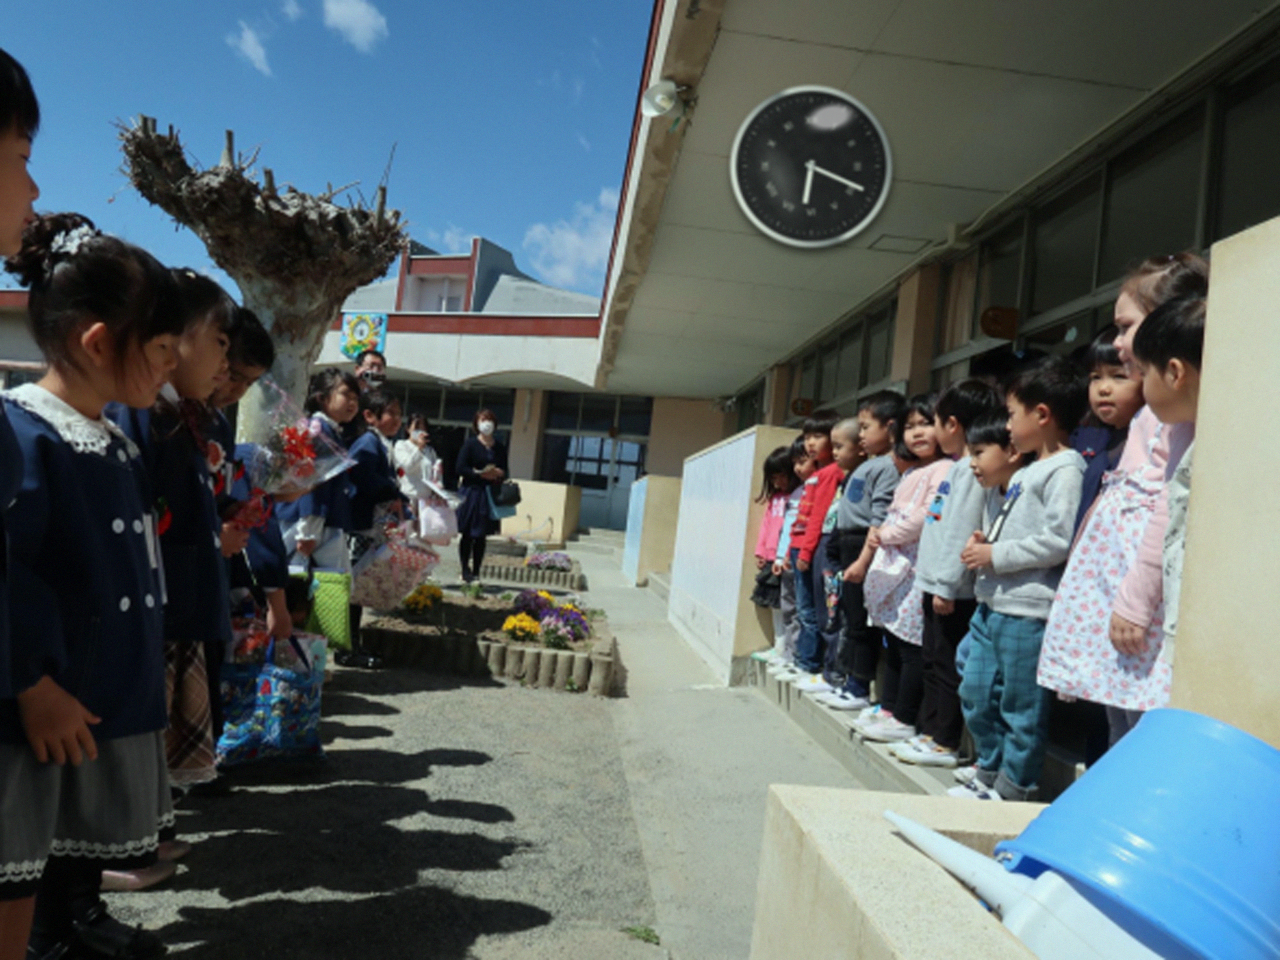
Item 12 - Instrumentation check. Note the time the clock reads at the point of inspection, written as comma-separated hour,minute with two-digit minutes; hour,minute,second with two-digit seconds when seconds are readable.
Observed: 6,19
